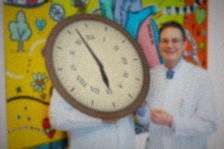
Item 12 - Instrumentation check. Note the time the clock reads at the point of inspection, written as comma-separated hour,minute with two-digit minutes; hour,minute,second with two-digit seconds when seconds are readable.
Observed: 5,57
